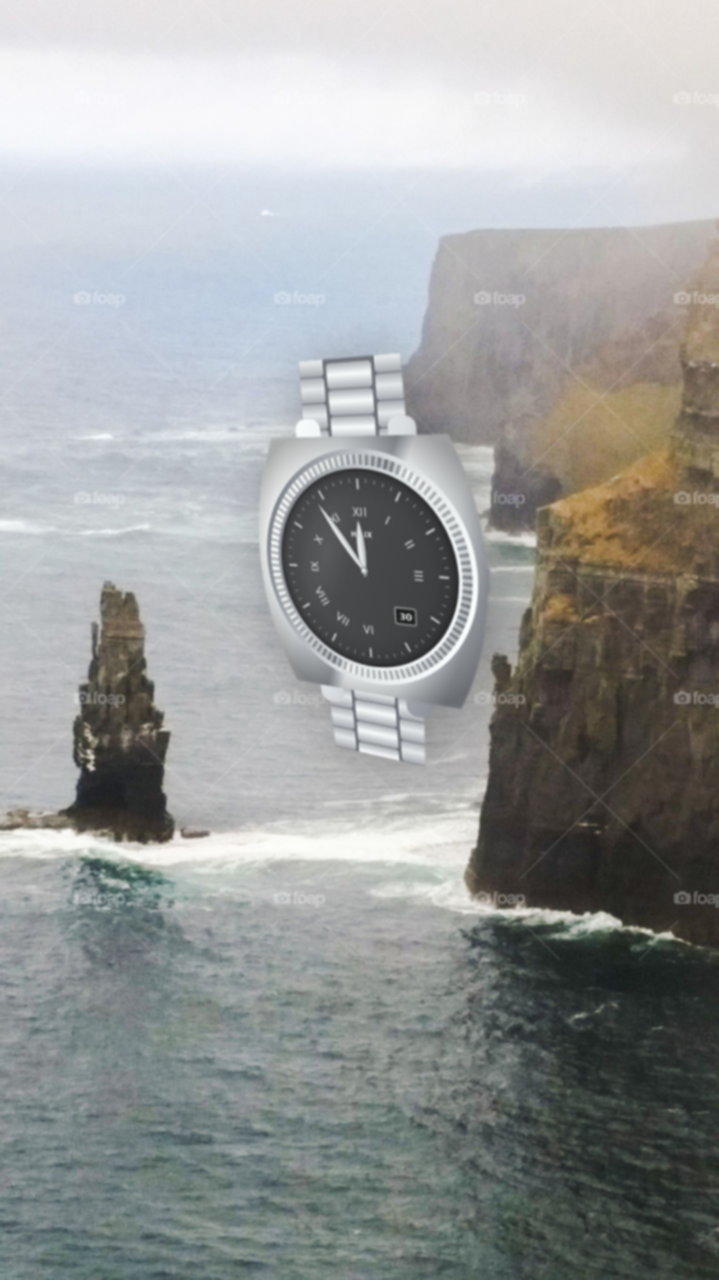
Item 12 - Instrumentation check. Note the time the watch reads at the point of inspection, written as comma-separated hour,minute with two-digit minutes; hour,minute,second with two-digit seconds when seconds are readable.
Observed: 11,54
